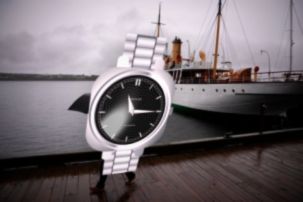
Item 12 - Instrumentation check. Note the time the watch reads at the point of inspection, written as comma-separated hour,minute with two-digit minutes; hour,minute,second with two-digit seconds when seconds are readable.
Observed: 11,15
